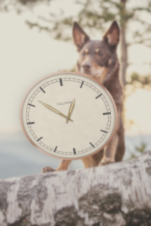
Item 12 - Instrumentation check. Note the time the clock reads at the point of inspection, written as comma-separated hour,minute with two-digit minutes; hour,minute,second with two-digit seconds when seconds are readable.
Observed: 12,52
